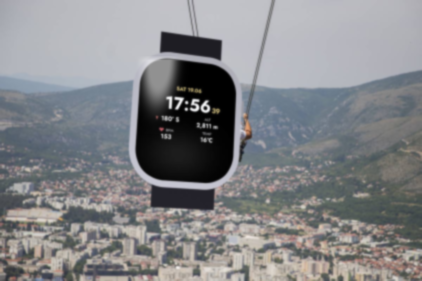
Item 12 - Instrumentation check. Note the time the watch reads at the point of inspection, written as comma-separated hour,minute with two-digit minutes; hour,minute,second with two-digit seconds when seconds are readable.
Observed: 17,56
